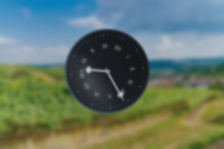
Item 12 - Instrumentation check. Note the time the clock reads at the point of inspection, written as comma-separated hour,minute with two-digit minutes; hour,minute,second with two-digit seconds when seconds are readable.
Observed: 8,21
